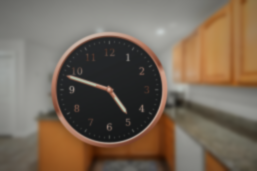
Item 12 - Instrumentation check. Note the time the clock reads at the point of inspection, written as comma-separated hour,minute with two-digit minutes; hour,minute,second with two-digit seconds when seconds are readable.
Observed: 4,48
